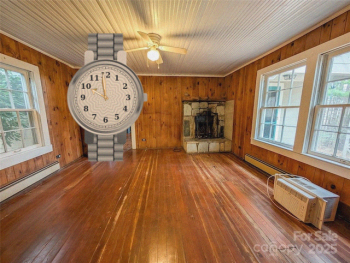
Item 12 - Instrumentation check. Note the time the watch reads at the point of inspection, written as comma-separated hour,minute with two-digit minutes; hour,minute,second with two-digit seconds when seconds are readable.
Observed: 9,59
